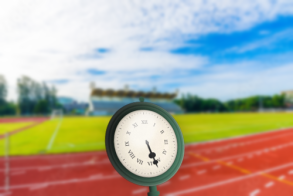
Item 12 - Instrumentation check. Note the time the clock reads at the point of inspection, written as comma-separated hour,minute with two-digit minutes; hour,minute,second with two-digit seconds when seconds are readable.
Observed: 5,27
